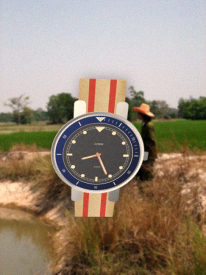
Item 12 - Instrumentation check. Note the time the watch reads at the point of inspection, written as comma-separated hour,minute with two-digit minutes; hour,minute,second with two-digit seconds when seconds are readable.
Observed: 8,26
